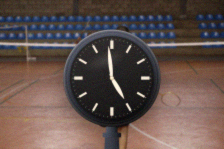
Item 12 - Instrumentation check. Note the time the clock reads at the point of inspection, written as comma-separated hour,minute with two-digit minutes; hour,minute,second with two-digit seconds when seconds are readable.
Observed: 4,59
